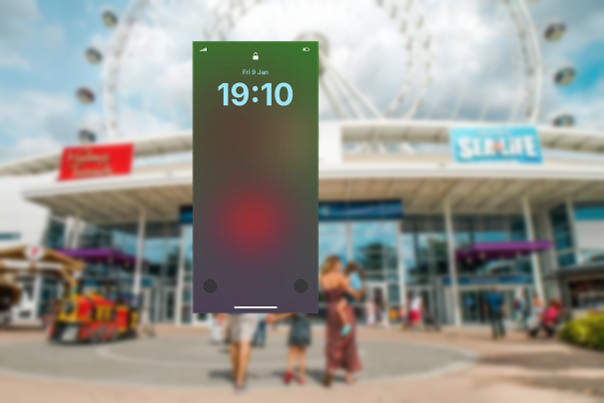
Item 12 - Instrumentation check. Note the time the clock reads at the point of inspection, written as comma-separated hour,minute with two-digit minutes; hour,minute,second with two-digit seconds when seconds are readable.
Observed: 19,10
